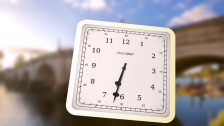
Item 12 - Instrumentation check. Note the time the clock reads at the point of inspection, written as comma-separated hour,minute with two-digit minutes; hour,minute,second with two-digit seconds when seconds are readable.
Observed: 6,32
